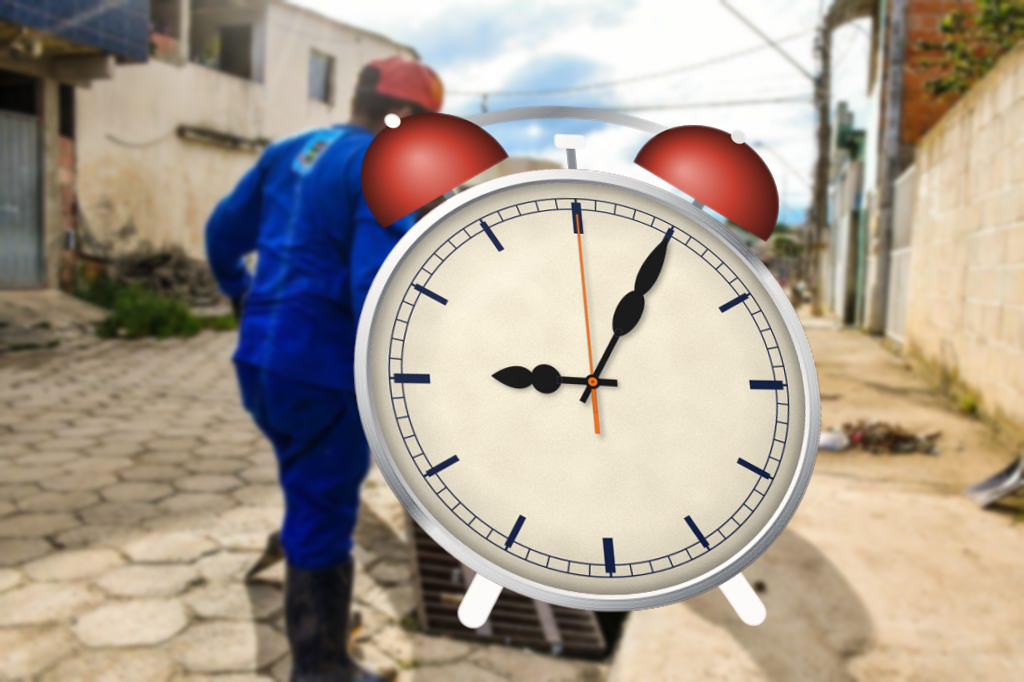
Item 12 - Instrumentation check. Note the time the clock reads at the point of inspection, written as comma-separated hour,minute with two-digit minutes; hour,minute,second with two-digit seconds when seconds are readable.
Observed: 9,05,00
